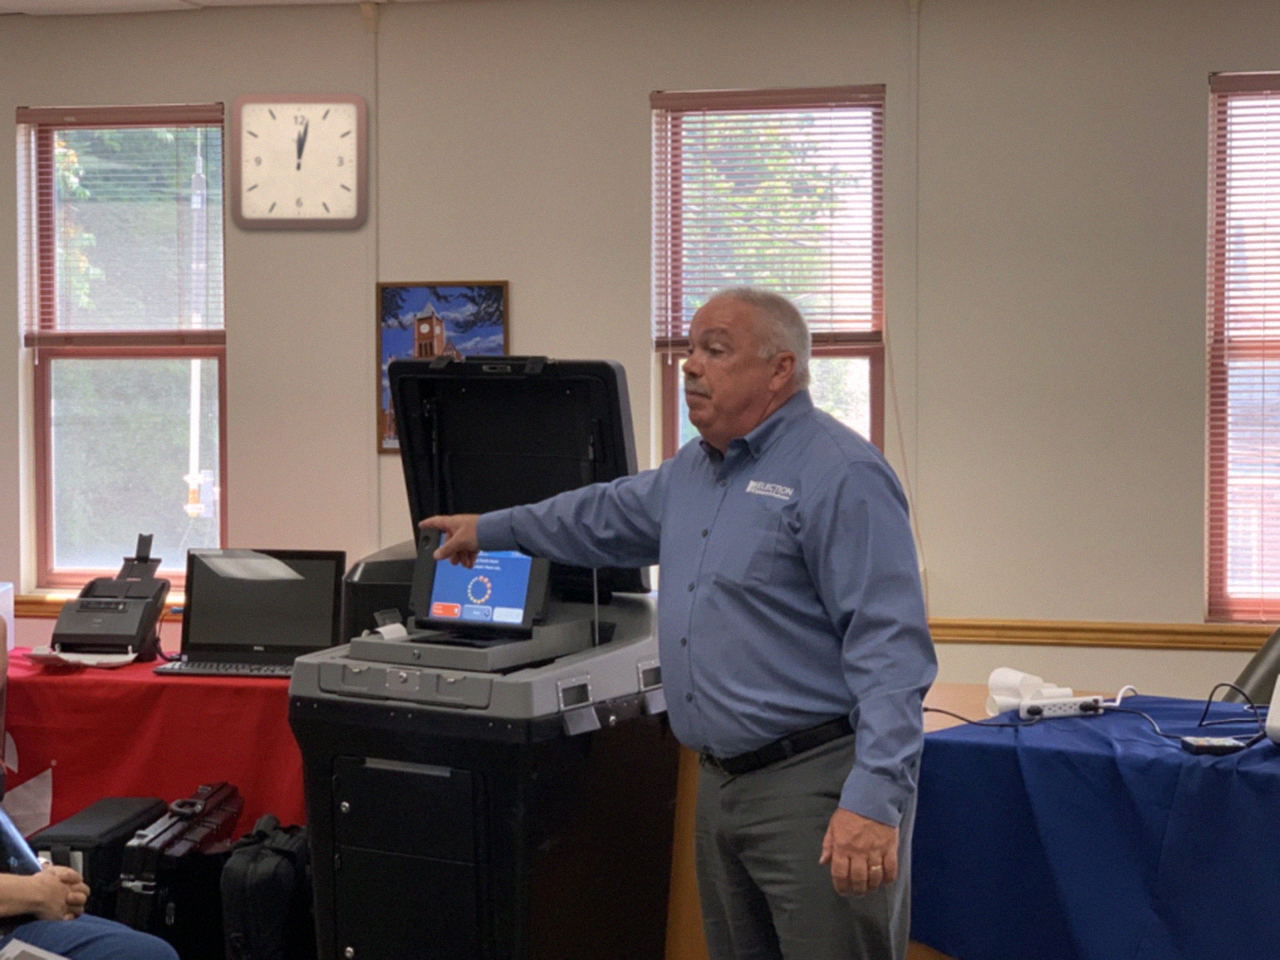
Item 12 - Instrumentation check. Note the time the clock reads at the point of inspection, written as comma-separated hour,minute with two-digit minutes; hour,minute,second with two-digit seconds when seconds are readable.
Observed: 12,02
